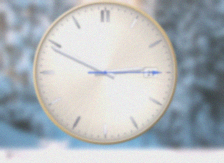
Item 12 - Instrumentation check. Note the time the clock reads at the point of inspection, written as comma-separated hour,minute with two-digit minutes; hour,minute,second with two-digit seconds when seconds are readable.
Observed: 2,49,15
